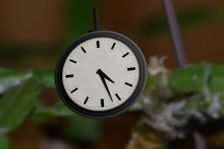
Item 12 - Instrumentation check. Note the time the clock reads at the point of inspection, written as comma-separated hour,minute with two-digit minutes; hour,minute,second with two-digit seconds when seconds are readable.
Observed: 4,27
